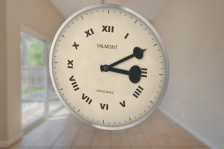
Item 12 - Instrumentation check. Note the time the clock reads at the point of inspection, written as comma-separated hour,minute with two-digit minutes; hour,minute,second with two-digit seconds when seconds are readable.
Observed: 3,10
